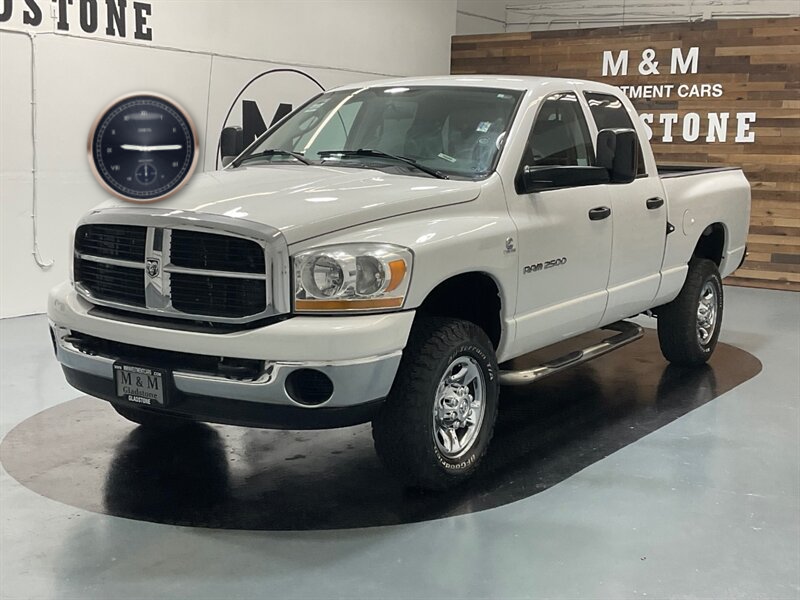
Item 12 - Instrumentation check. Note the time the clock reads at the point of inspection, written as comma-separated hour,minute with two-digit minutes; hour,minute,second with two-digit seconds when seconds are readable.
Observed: 9,15
